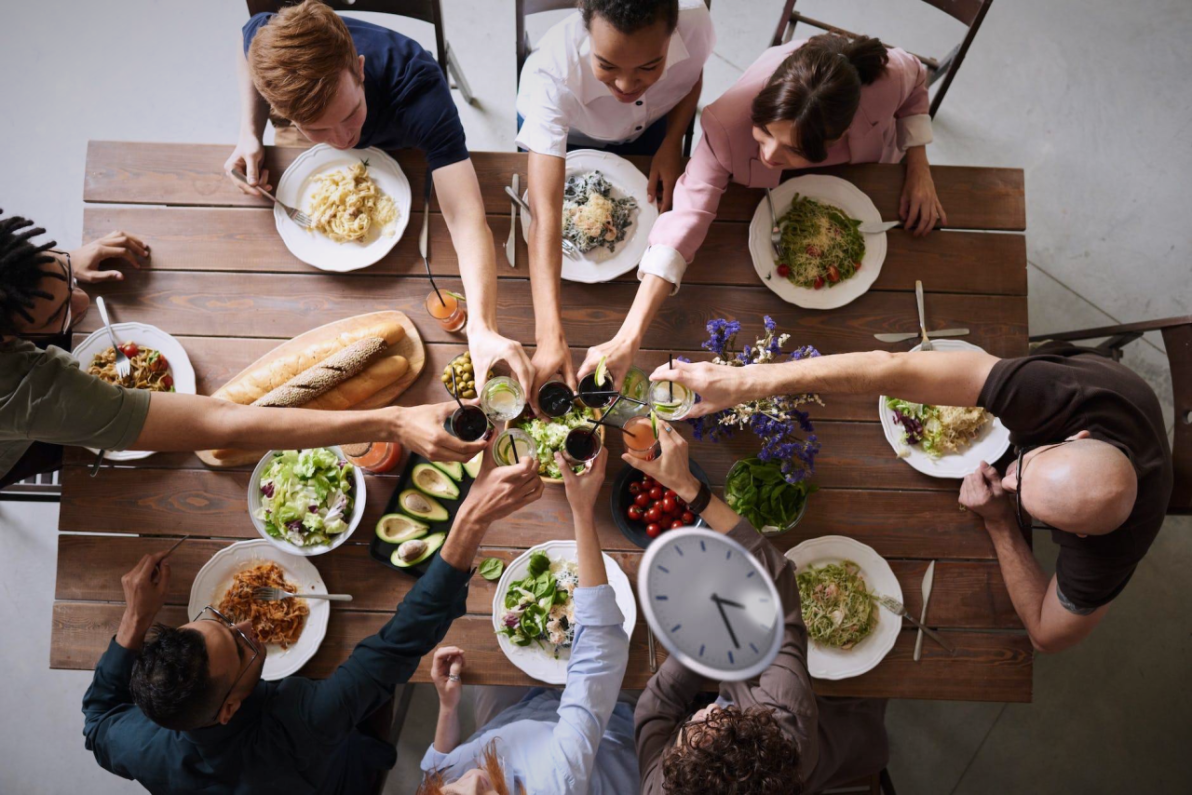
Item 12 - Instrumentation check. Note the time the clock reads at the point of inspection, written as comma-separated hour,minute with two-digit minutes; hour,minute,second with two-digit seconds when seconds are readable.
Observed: 3,28
